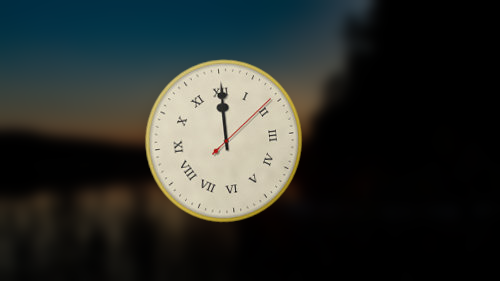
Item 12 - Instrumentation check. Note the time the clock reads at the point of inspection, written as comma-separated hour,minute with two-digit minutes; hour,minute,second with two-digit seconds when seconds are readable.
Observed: 12,00,09
